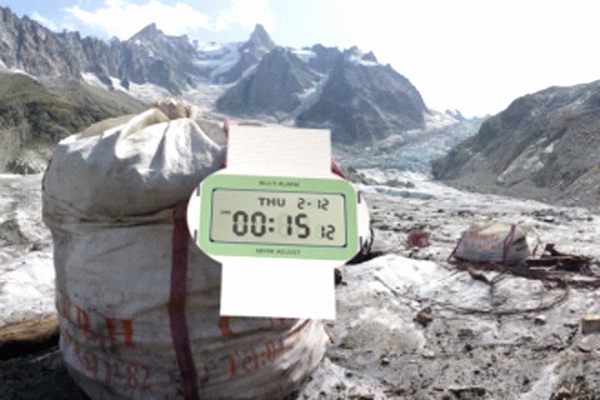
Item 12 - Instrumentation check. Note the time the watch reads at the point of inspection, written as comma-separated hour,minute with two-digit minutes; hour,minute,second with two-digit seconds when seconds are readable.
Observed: 0,15,12
